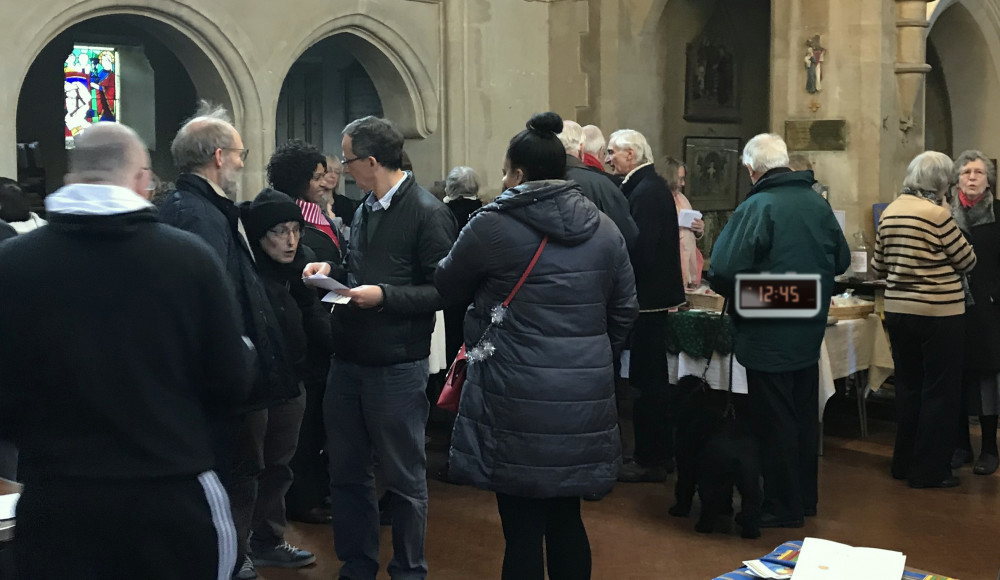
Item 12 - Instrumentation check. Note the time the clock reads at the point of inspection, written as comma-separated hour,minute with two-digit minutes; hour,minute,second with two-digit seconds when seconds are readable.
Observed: 12,45
